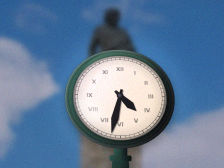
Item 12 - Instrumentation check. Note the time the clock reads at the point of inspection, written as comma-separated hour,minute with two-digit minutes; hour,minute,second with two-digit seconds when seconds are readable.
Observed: 4,32
